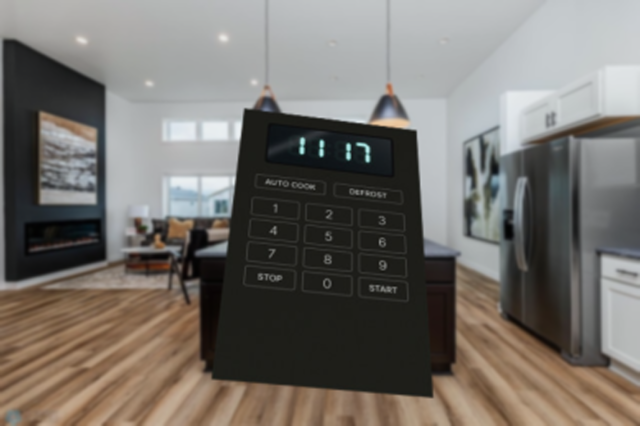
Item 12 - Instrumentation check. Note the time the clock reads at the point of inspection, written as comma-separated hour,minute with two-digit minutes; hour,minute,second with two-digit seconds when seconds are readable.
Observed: 11,17
